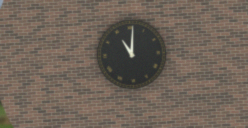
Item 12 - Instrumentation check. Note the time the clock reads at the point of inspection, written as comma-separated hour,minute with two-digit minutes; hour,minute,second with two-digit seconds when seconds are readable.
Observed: 11,01
